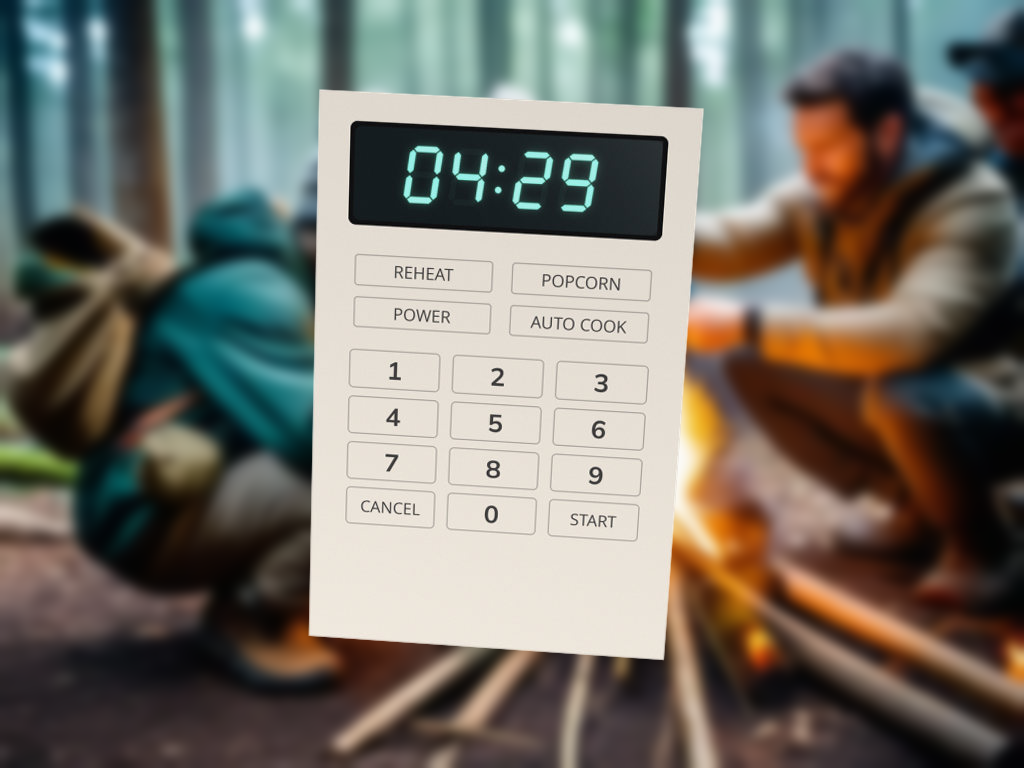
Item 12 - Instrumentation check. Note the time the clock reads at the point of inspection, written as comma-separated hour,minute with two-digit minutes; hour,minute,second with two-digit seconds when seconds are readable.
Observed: 4,29
